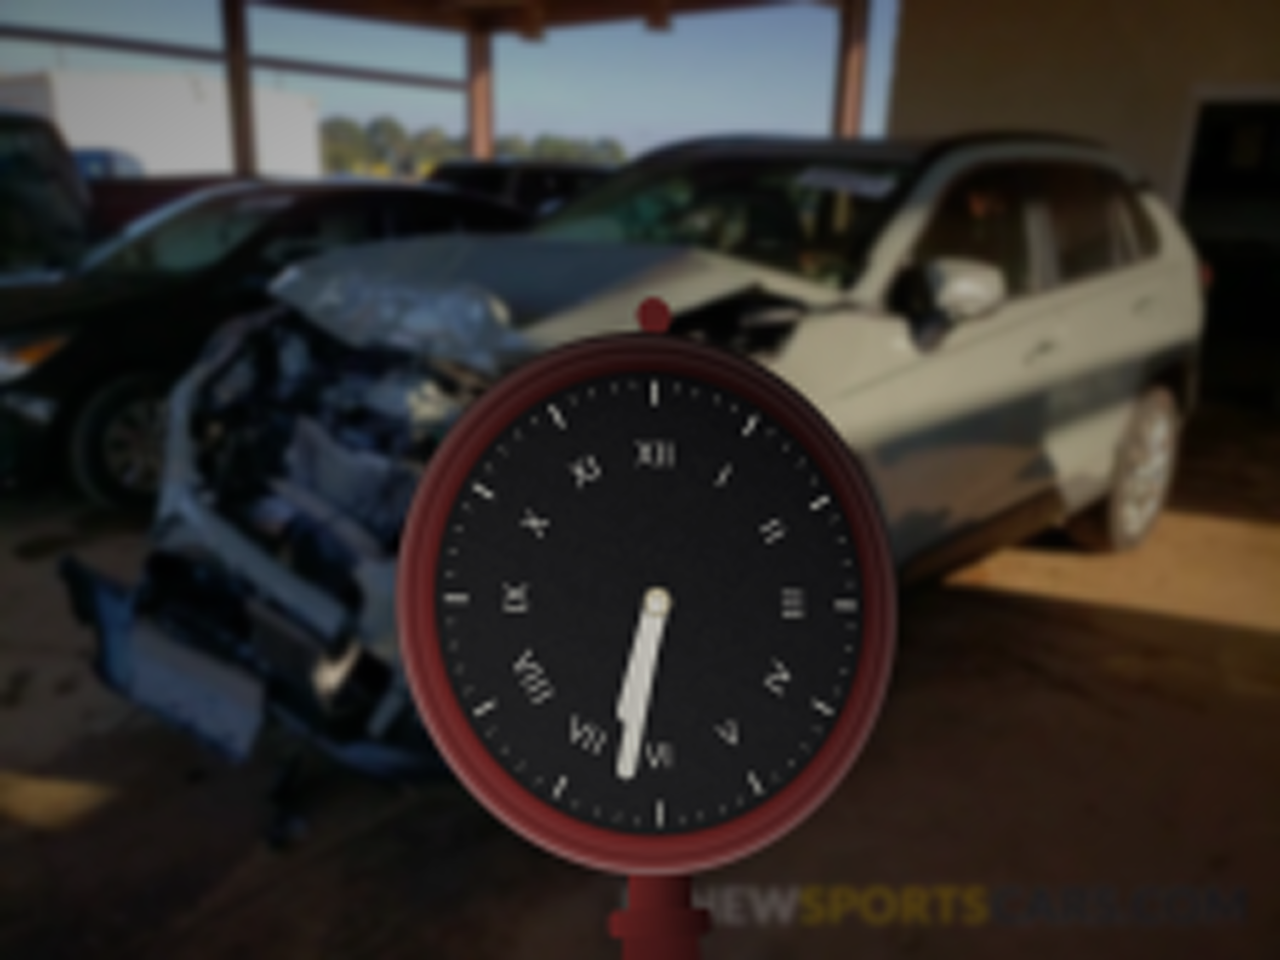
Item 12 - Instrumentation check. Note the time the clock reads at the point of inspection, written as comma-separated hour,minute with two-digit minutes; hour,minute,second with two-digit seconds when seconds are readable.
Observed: 6,32
